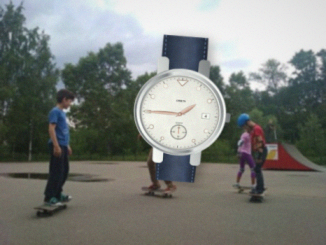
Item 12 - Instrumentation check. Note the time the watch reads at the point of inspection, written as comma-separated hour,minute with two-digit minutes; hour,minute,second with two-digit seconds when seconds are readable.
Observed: 1,45
